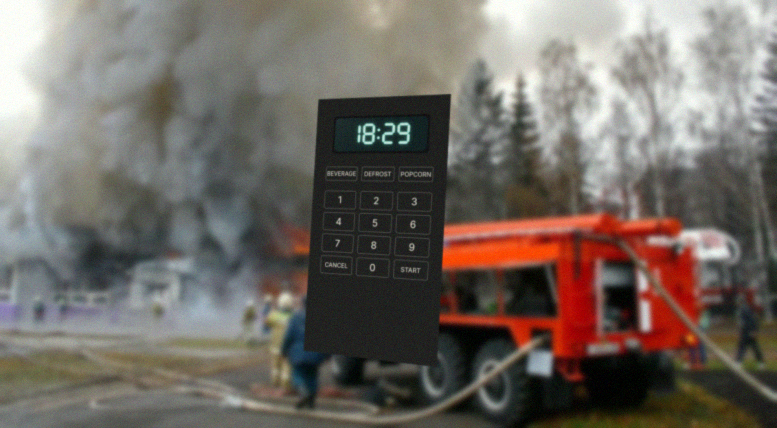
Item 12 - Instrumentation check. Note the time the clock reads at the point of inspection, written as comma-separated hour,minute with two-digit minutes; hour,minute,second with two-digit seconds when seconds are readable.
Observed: 18,29
